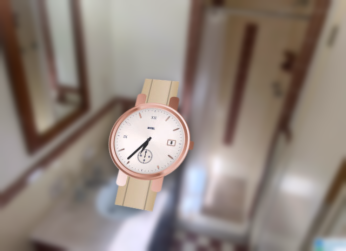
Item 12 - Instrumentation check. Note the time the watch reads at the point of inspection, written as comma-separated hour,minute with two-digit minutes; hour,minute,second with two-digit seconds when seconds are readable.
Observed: 6,36
